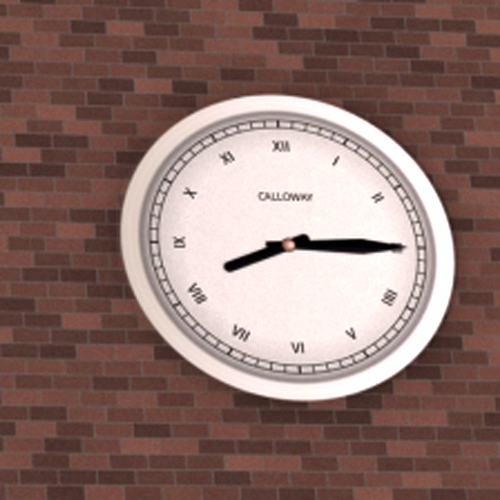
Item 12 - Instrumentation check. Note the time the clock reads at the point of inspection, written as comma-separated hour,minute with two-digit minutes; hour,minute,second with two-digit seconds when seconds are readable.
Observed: 8,15
